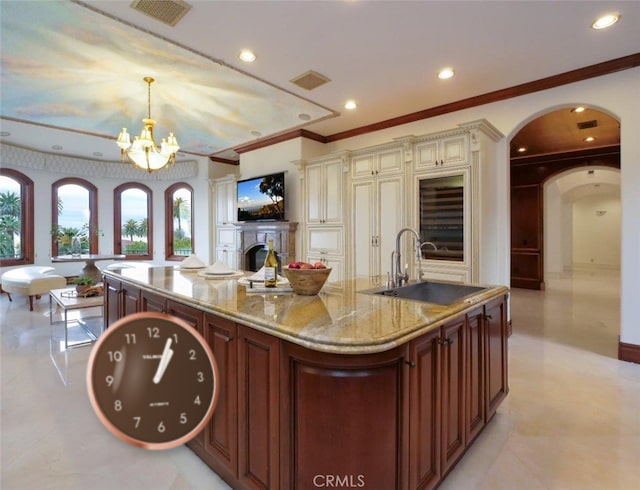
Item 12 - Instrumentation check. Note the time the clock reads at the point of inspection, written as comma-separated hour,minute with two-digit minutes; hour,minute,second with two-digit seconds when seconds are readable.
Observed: 1,04
